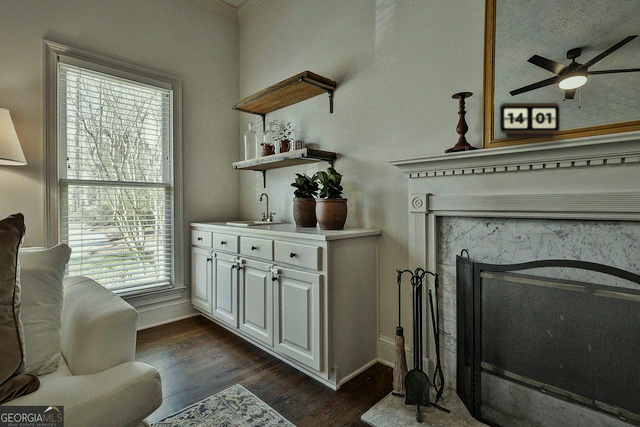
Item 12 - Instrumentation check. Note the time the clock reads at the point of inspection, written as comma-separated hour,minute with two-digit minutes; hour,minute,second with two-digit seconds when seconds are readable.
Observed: 14,01
